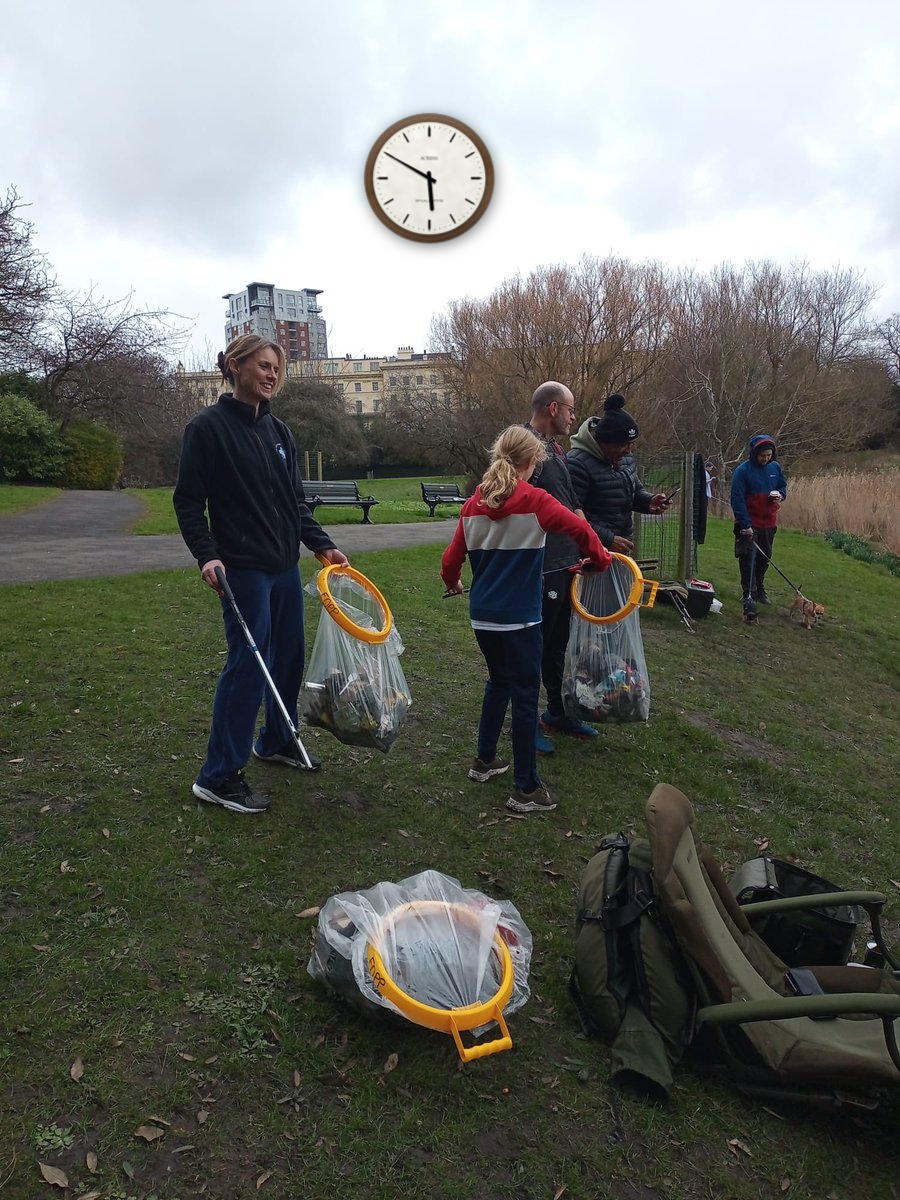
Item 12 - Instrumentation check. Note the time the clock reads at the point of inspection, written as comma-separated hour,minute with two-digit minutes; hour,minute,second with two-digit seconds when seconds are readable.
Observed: 5,50
